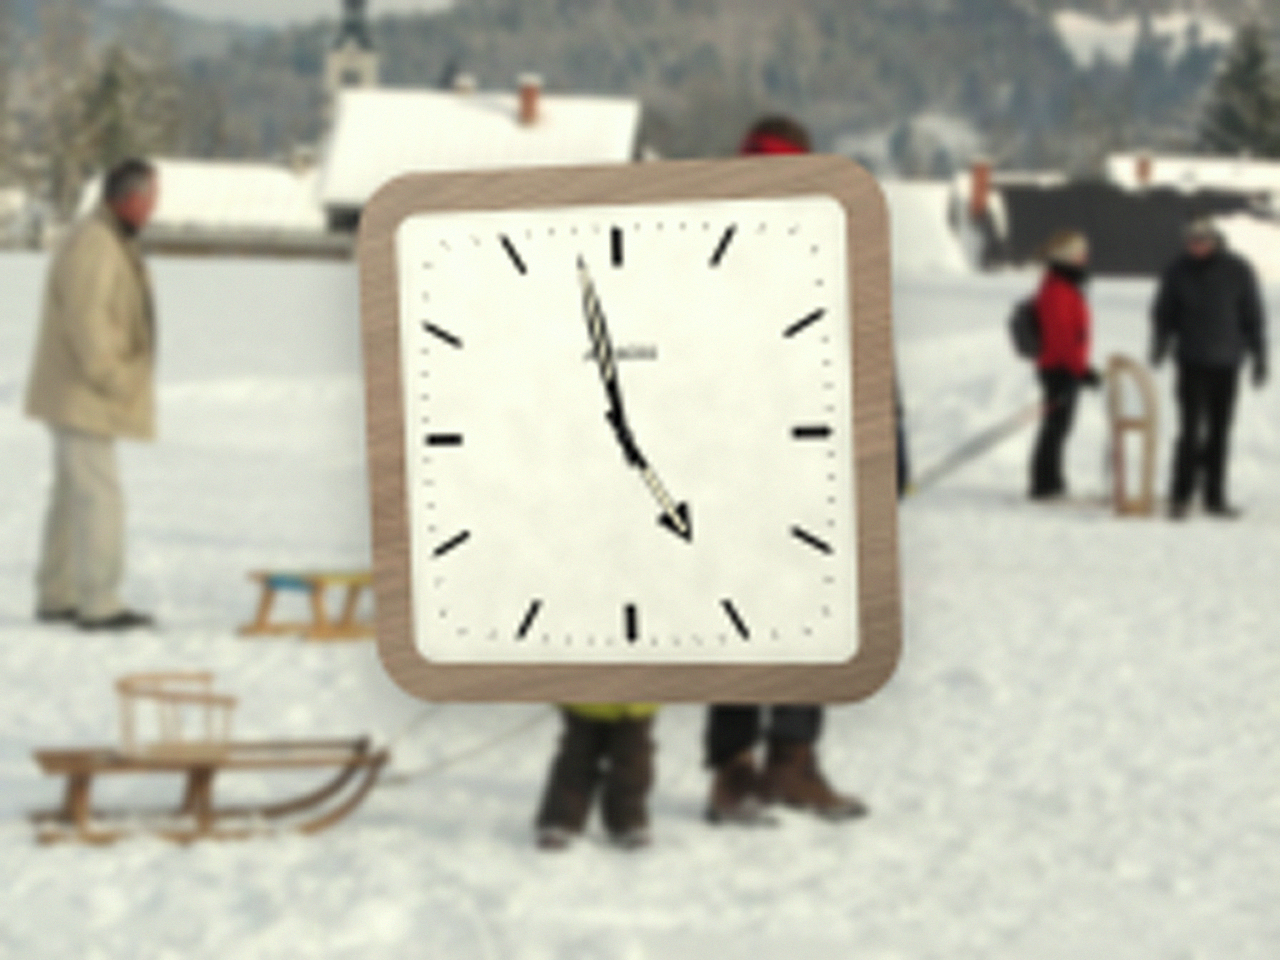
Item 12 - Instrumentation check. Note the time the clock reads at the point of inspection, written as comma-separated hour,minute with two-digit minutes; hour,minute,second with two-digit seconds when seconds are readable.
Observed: 4,58
